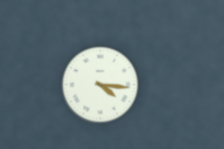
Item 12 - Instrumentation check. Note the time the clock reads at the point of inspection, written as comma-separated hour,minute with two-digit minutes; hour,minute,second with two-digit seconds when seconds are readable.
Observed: 4,16
